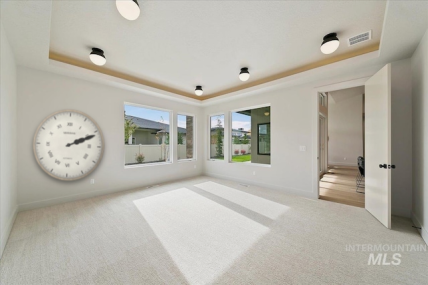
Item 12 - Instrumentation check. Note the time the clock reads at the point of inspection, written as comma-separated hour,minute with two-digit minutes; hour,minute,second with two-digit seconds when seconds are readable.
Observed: 2,11
